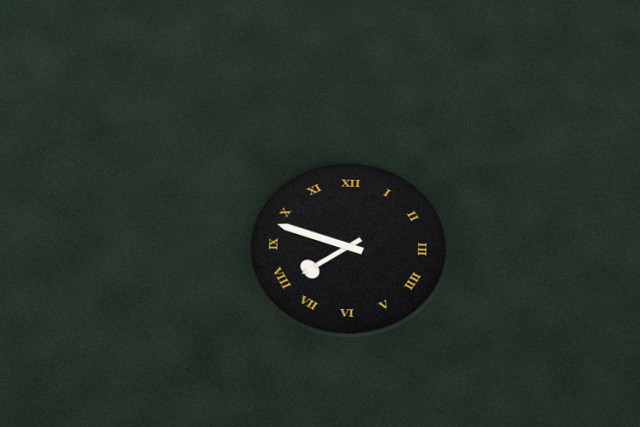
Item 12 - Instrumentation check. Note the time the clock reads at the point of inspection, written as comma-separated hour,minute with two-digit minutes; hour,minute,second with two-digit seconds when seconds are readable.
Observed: 7,48
